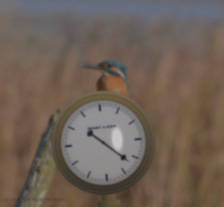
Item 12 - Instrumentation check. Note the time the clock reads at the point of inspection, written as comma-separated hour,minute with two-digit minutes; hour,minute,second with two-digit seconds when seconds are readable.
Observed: 10,22
